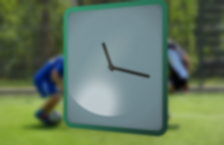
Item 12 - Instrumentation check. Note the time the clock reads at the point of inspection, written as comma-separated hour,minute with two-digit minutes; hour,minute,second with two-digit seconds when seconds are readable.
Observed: 11,17
